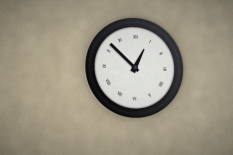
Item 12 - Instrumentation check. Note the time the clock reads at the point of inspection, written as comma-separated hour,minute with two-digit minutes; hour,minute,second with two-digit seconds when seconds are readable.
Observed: 12,52
